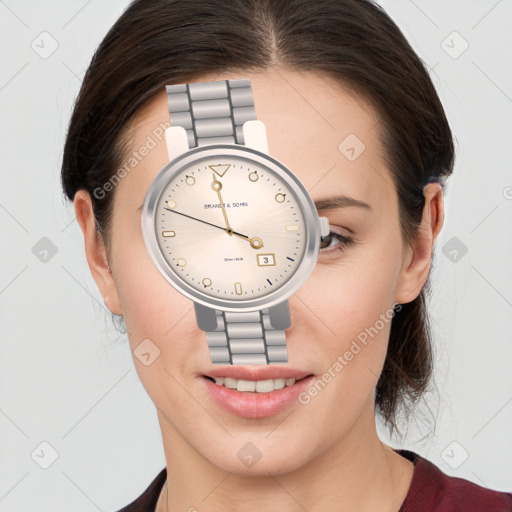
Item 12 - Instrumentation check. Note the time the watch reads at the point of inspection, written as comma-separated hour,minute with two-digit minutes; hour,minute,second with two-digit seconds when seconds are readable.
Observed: 3,58,49
